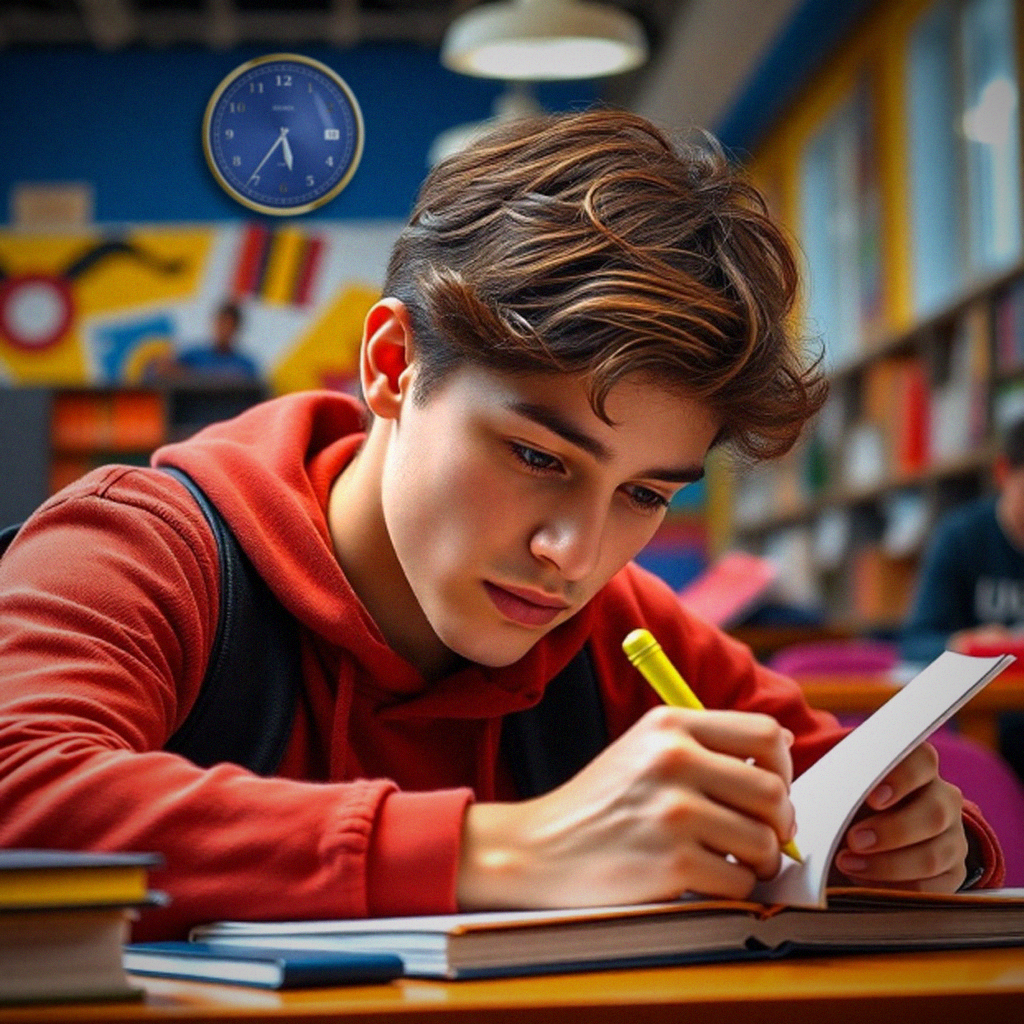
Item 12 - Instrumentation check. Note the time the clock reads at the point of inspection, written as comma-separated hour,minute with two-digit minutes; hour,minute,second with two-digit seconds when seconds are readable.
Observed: 5,36
